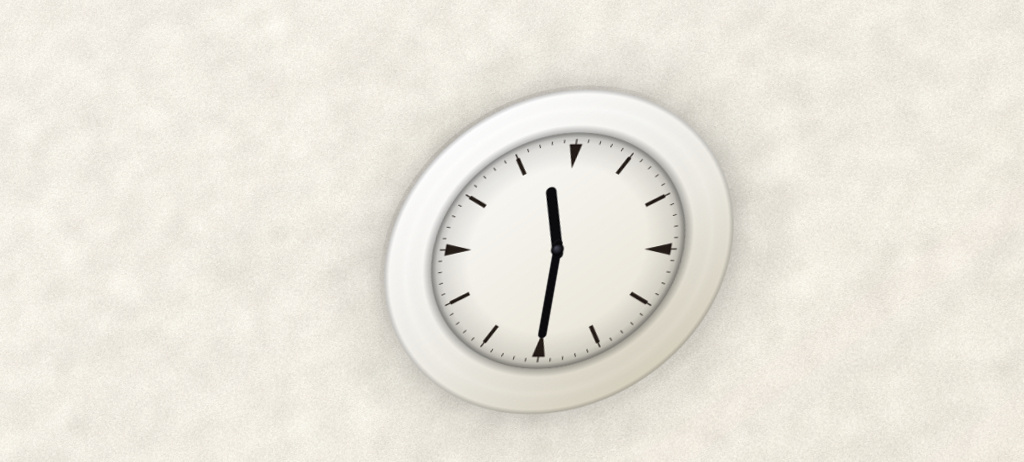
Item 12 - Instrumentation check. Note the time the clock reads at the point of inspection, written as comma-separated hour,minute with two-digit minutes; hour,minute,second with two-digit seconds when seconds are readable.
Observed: 11,30
